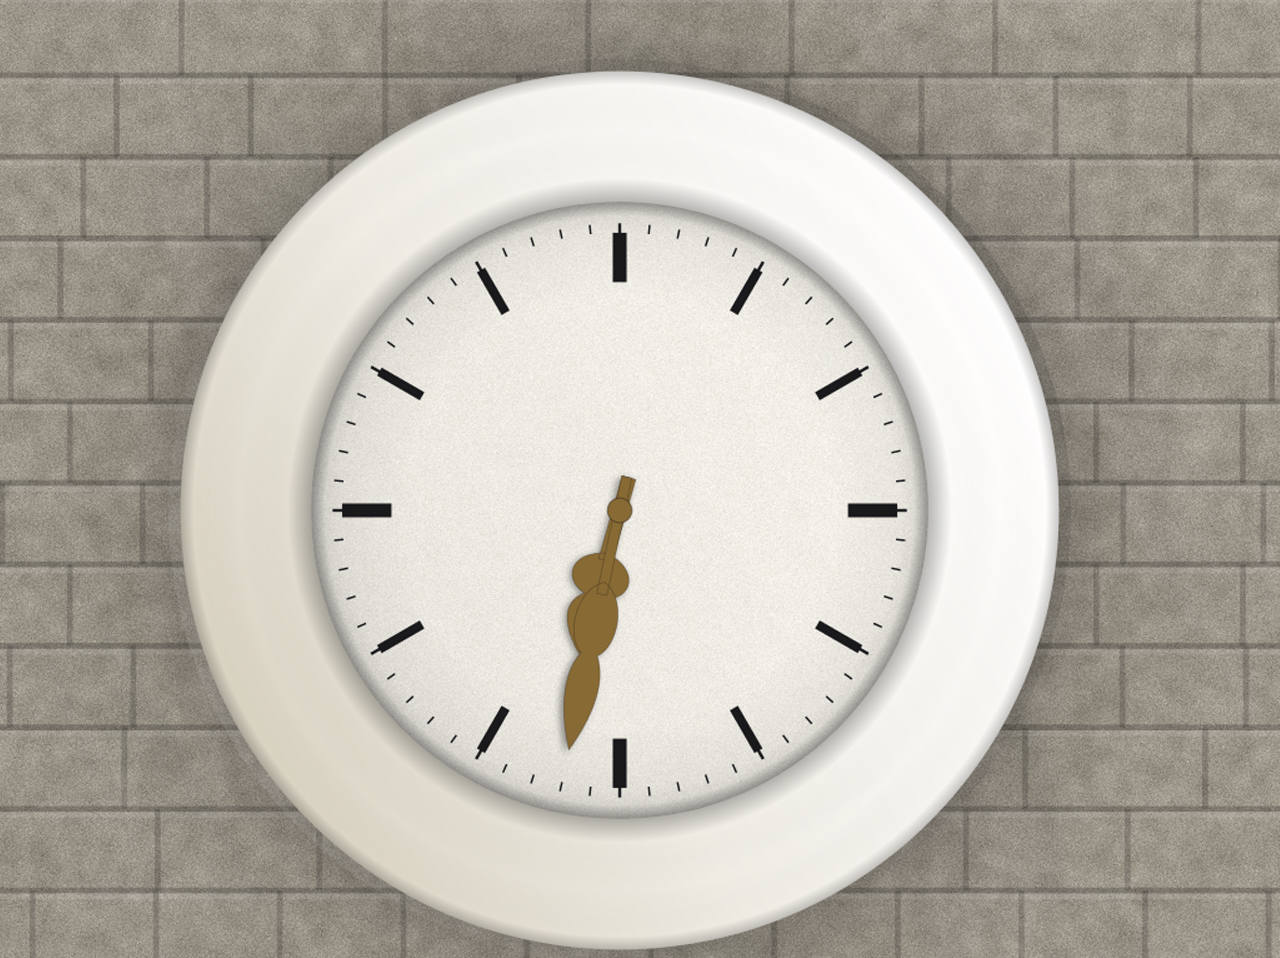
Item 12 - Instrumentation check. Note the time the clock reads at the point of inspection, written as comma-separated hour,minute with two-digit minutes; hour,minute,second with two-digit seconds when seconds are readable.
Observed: 6,32
